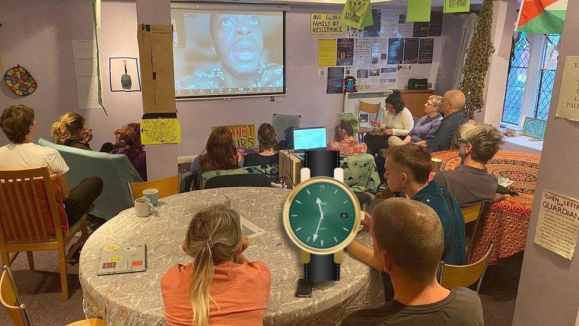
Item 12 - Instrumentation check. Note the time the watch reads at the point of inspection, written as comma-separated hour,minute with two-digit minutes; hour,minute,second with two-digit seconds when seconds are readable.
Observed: 11,33
